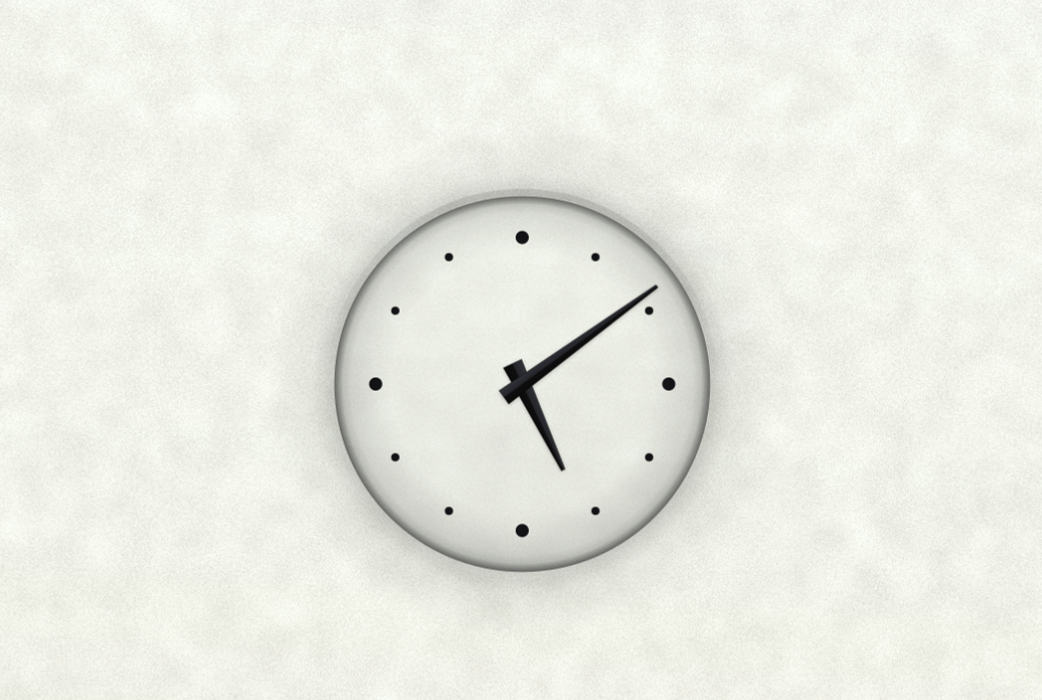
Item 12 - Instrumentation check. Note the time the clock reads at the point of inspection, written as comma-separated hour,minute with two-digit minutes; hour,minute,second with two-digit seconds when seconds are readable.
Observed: 5,09
